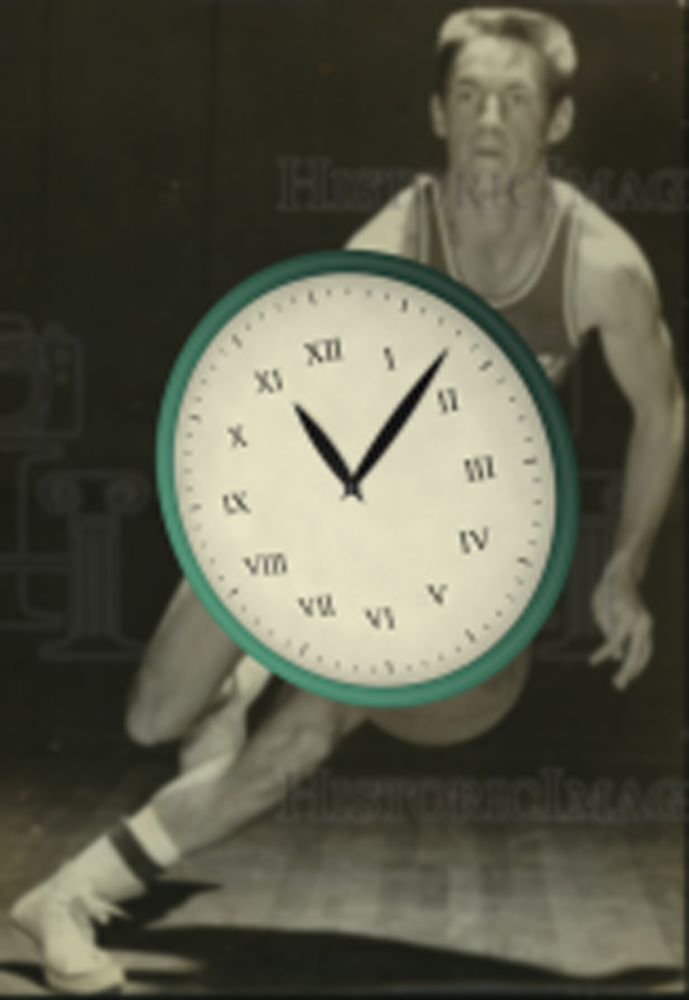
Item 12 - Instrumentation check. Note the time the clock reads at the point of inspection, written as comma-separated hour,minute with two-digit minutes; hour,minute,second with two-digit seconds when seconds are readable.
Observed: 11,08
